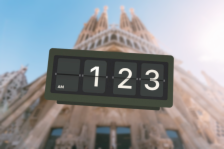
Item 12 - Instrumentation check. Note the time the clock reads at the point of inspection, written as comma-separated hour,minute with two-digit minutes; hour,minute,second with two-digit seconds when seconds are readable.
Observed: 1,23
